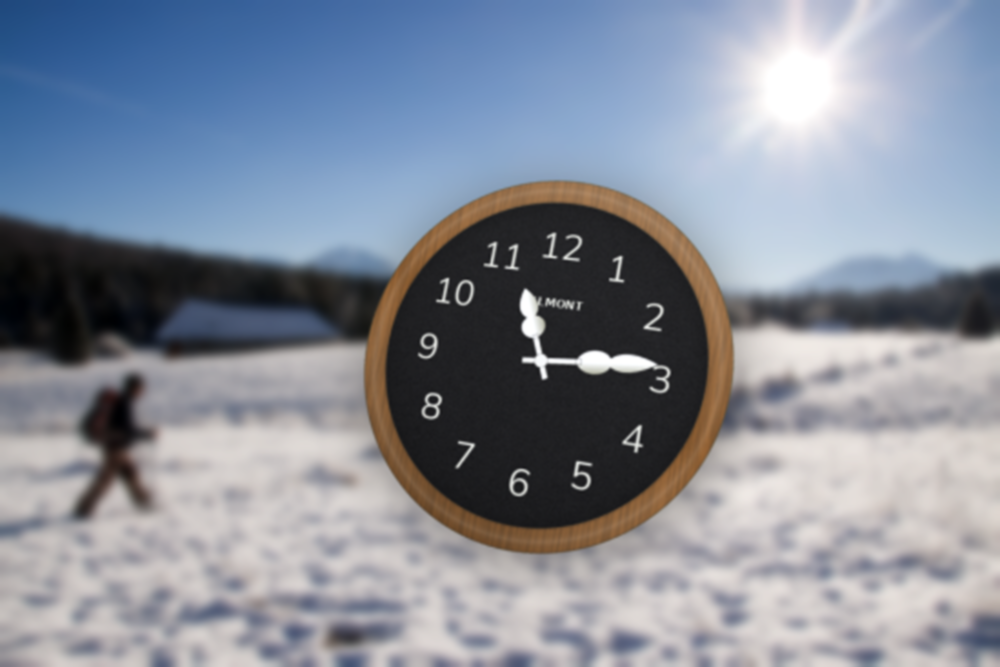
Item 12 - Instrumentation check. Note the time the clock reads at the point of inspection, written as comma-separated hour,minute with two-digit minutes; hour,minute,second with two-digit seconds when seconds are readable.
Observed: 11,14
